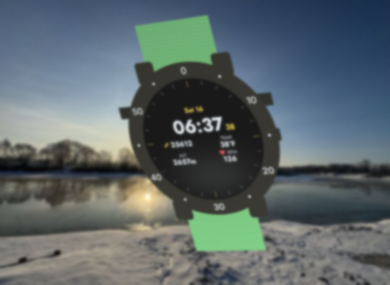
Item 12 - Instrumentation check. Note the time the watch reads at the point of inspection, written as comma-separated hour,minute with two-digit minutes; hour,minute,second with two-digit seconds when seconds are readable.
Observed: 6,37
